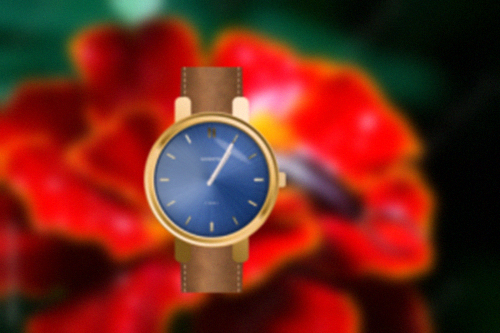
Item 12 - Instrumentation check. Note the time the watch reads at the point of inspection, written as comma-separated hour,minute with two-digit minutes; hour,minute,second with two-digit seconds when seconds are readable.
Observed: 1,05
